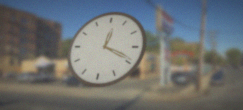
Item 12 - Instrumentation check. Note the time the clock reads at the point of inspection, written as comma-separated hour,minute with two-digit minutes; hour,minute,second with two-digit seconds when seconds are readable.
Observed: 12,19
